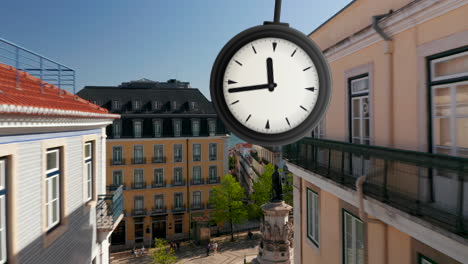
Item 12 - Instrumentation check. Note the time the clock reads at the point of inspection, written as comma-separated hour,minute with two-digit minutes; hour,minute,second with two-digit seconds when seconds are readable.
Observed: 11,43
